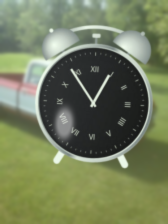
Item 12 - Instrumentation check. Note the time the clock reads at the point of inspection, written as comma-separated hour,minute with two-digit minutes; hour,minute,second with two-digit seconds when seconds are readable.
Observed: 12,54
